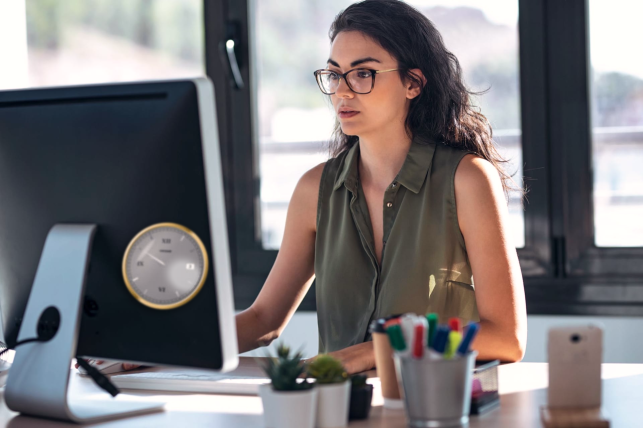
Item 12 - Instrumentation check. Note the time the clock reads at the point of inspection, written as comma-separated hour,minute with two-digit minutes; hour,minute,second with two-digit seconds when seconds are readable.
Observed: 9,50
